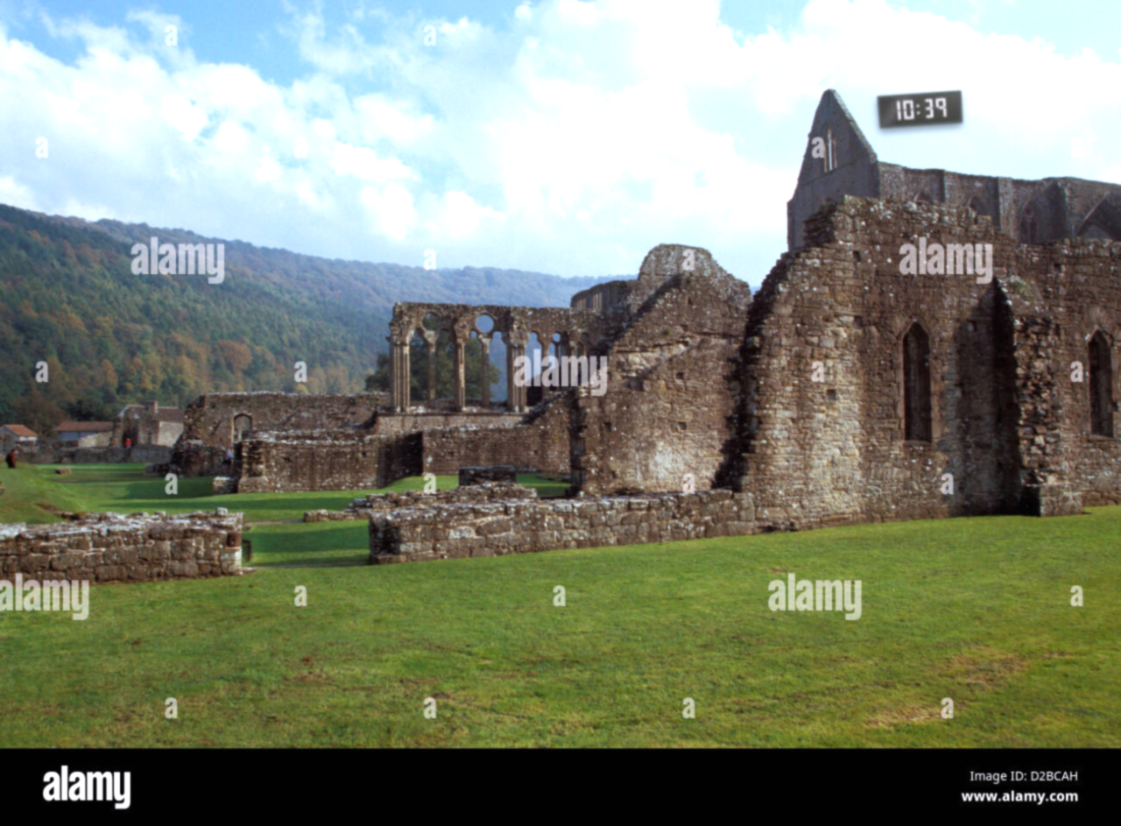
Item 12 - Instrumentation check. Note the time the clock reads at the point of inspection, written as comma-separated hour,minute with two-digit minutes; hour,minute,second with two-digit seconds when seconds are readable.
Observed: 10,39
